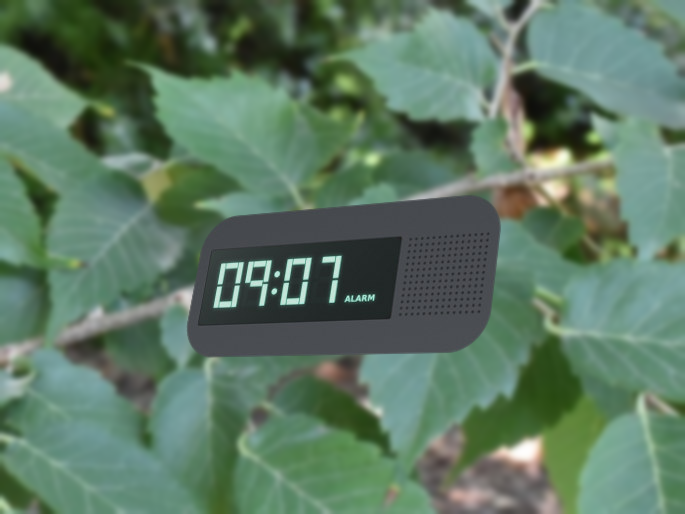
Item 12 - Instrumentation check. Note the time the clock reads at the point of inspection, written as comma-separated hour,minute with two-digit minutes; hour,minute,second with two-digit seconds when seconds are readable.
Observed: 9,07
